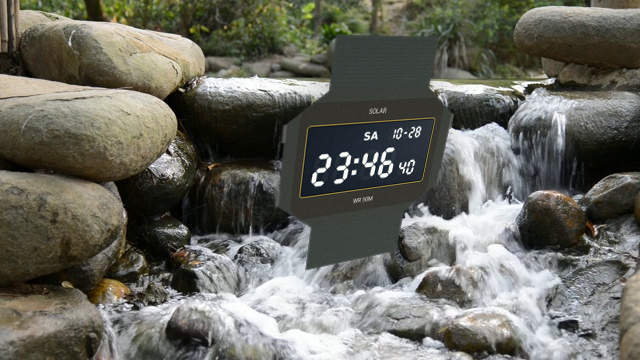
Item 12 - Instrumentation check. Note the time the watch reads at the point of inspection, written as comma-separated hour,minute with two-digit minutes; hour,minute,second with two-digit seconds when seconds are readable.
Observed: 23,46,40
